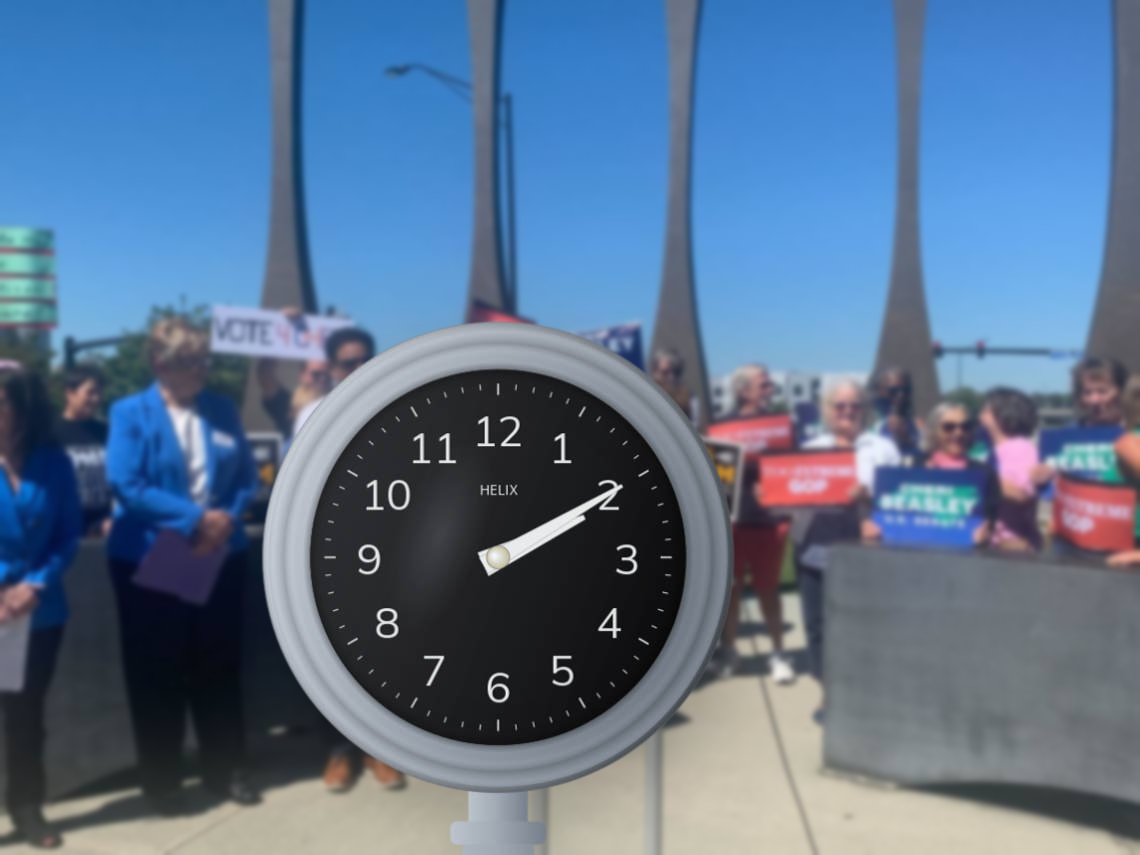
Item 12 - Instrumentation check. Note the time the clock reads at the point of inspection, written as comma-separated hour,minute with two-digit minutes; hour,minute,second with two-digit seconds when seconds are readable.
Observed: 2,10
